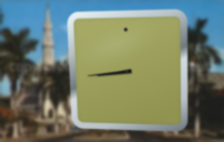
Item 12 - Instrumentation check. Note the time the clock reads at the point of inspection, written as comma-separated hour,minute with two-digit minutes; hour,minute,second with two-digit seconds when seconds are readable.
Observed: 8,44
